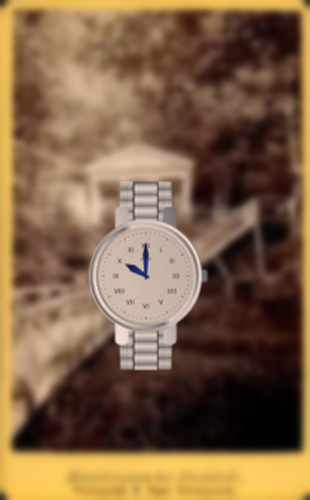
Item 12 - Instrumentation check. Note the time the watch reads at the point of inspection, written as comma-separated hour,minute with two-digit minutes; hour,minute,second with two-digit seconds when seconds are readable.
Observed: 10,00
